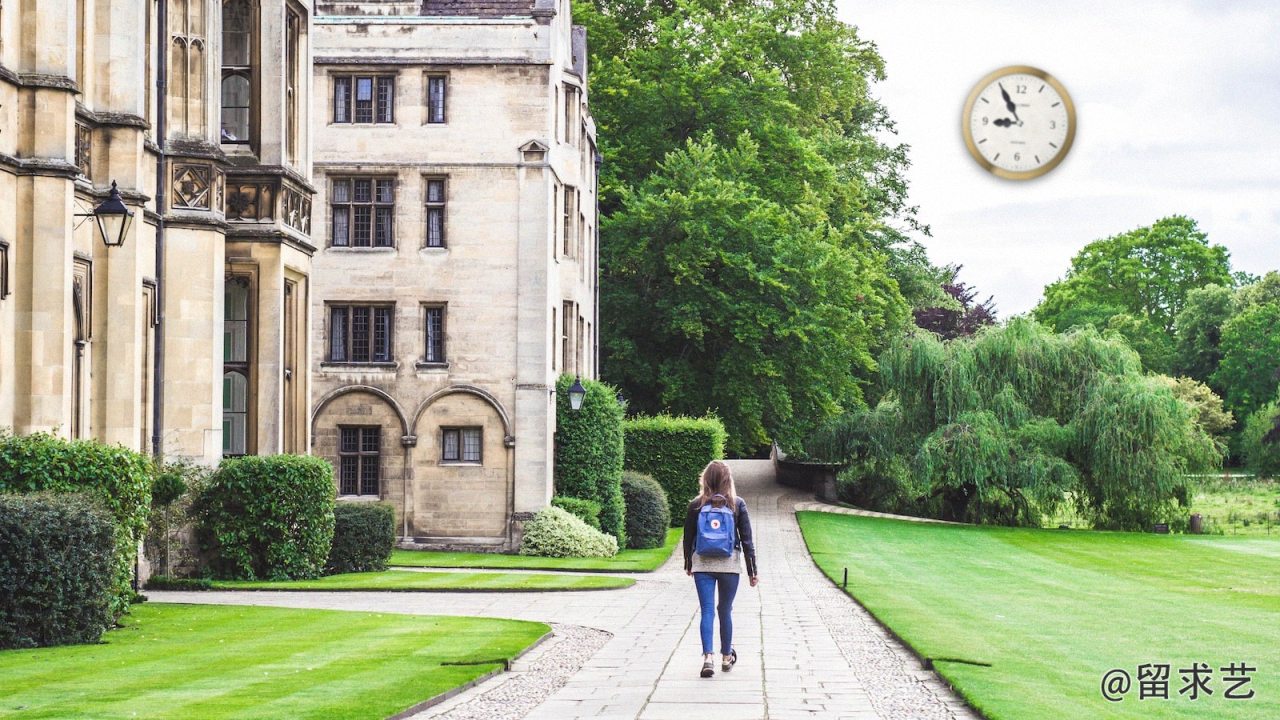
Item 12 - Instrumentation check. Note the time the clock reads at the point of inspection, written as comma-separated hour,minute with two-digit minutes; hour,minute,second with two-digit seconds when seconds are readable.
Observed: 8,55
